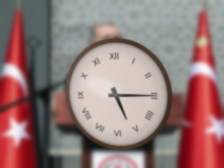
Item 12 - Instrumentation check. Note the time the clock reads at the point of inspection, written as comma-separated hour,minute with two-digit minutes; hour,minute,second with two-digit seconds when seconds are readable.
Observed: 5,15
